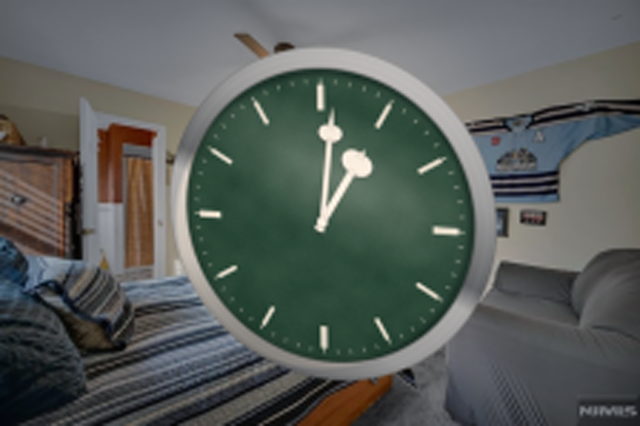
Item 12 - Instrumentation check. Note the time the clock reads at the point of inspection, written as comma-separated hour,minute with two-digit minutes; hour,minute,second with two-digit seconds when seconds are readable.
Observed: 1,01
